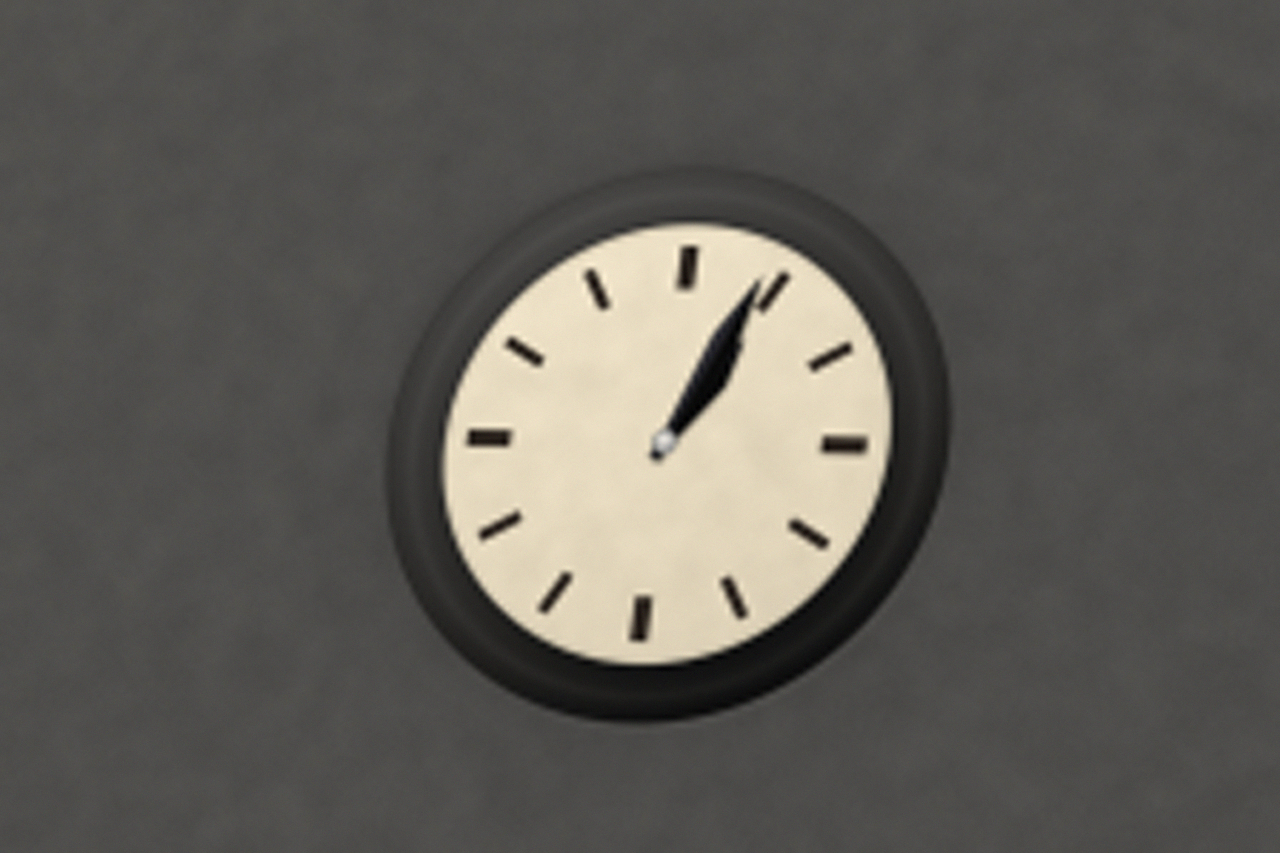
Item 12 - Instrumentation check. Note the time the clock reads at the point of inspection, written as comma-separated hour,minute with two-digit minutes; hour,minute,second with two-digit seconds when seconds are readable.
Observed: 1,04
